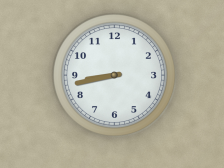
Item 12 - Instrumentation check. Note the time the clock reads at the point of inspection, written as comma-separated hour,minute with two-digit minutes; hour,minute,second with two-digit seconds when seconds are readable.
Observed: 8,43
